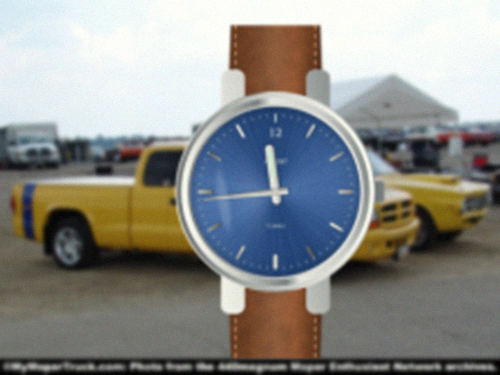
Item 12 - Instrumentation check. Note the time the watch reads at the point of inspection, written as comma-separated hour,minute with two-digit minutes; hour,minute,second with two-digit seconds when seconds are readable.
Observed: 11,44
